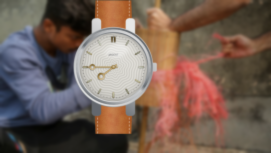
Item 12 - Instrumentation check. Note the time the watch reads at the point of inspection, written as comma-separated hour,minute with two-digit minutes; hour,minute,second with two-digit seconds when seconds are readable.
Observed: 7,45
